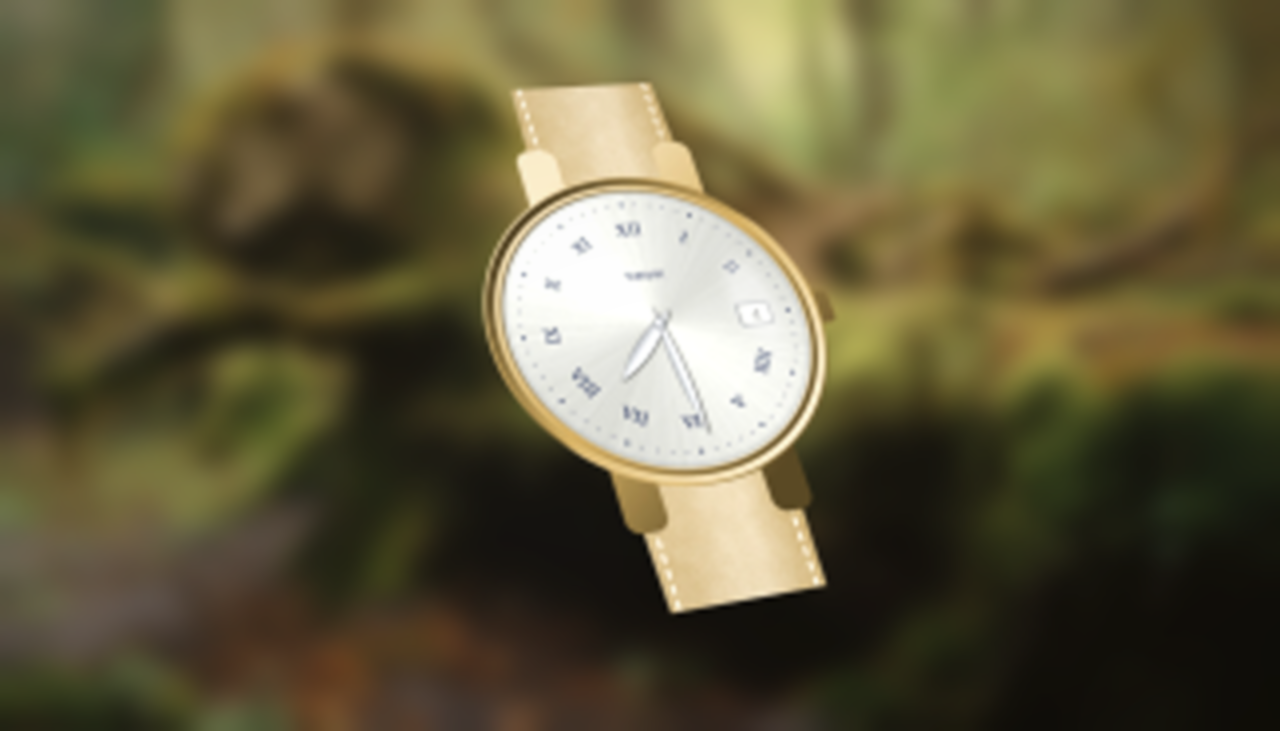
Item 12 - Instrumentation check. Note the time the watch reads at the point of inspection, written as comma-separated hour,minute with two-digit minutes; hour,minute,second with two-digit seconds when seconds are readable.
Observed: 7,29
